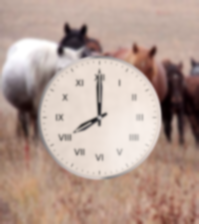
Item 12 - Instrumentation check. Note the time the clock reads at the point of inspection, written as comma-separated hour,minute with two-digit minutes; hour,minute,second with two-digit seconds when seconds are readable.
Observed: 8,00
